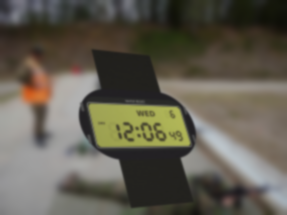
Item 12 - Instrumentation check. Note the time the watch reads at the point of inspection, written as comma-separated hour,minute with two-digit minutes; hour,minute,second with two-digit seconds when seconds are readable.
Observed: 12,06
